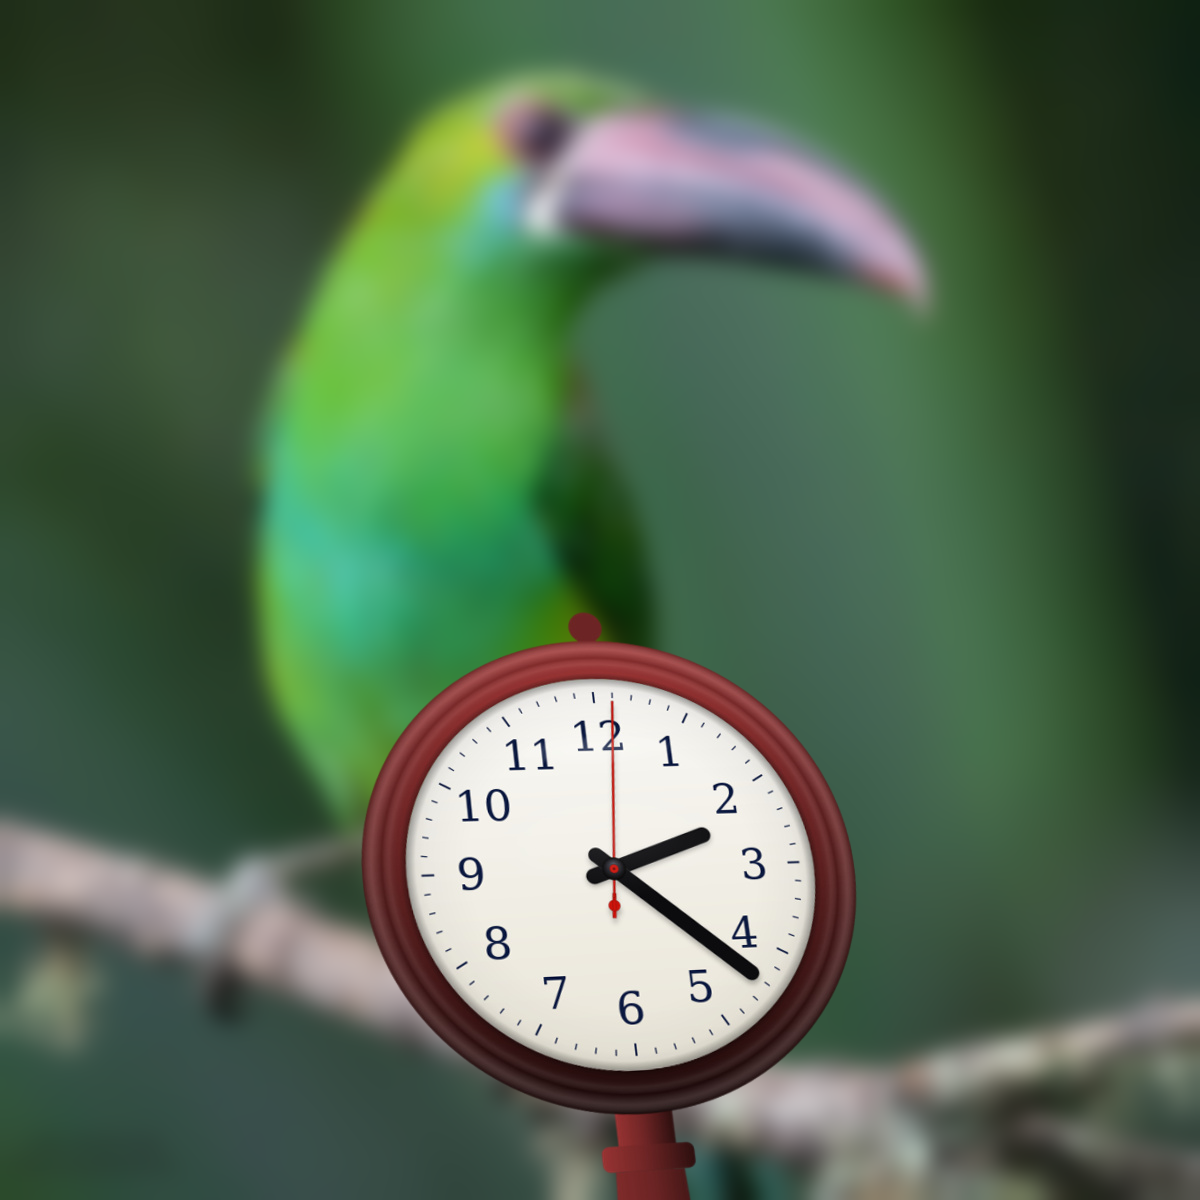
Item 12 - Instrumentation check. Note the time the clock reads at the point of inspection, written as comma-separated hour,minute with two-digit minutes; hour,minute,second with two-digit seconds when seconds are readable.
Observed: 2,22,01
